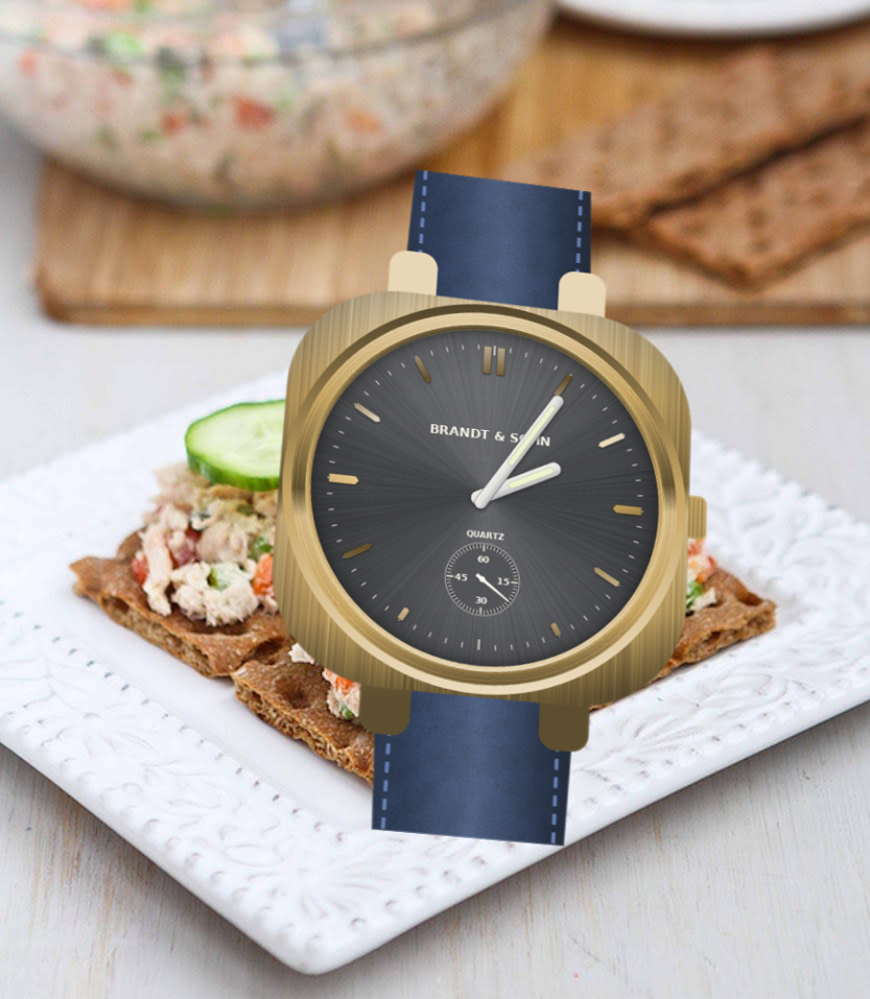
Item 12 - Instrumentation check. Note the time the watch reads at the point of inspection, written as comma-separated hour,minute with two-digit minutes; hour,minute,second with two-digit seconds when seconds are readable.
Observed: 2,05,21
